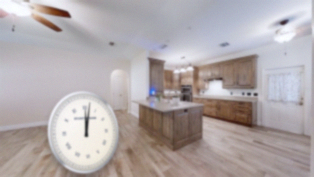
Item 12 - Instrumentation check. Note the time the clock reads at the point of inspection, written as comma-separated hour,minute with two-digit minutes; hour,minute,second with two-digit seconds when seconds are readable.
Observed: 12,02
